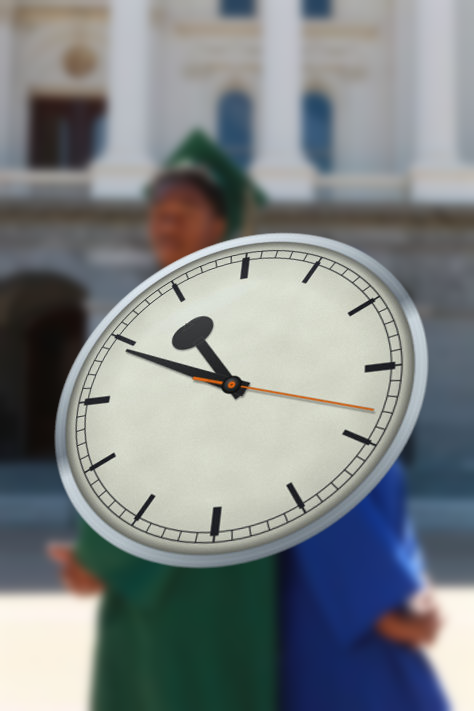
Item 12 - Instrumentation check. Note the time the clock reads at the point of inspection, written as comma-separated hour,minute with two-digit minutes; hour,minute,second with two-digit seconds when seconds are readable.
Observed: 10,49,18
